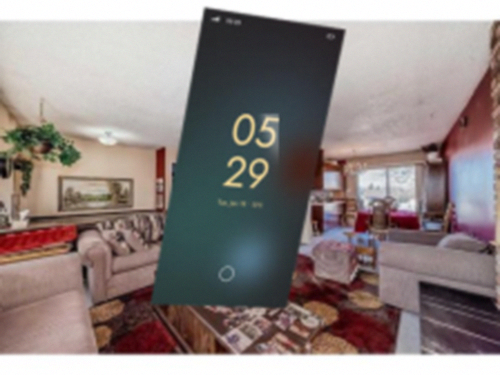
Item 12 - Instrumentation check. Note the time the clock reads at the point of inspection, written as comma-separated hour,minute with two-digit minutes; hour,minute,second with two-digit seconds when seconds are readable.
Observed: 5,29
